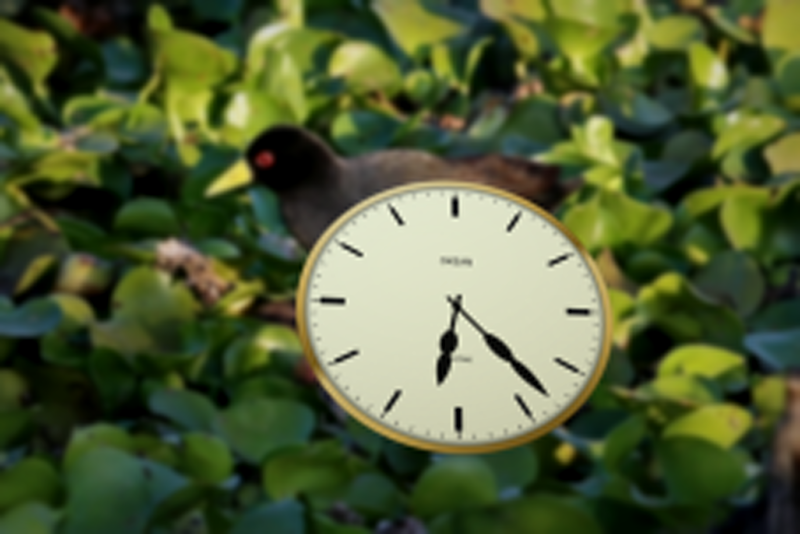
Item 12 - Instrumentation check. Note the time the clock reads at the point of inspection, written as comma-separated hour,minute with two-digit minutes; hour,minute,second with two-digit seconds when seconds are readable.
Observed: 6,23
